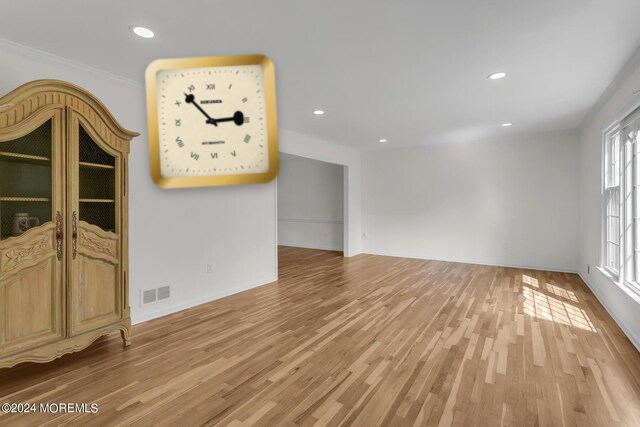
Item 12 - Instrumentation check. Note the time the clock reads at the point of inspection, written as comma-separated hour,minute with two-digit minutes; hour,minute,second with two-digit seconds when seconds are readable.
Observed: 2,53
